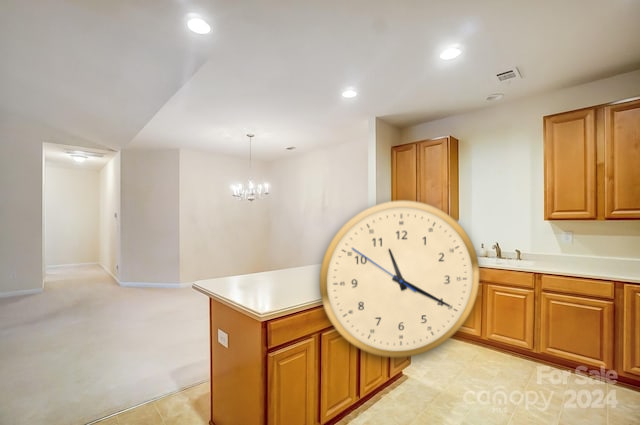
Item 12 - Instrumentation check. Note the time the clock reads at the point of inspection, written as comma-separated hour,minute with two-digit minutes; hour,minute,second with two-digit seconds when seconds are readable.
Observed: 11,19,51
